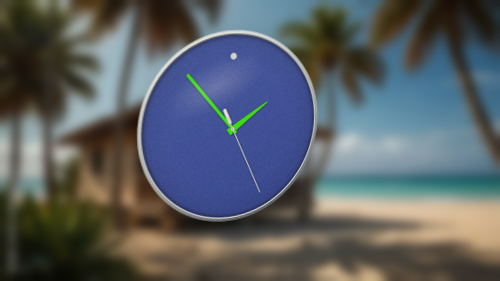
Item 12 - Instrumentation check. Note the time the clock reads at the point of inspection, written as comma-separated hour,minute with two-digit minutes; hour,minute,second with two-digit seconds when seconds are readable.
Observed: 1,53,26
